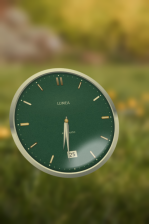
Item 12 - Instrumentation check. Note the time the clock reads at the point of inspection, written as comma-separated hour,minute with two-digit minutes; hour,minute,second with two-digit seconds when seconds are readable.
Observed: 6,31
